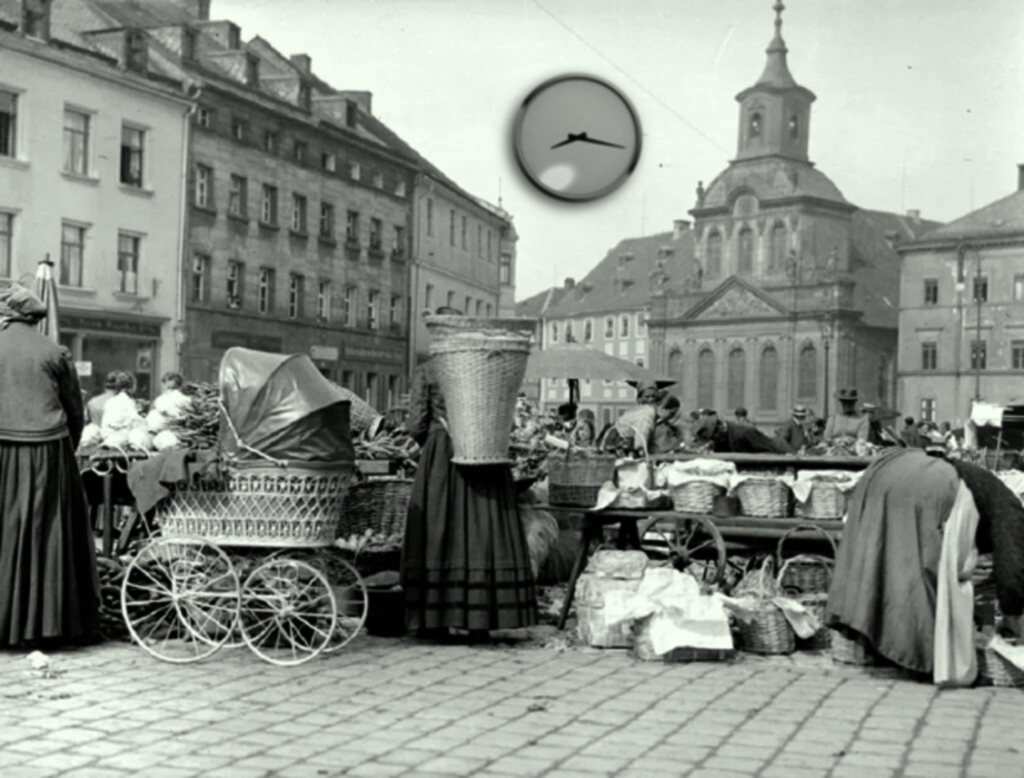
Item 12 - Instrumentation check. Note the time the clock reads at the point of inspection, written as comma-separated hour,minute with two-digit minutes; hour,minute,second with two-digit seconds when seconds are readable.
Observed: 8,17
